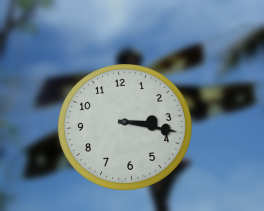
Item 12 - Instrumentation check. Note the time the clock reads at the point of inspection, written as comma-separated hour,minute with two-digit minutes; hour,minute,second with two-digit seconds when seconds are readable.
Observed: 3,18
